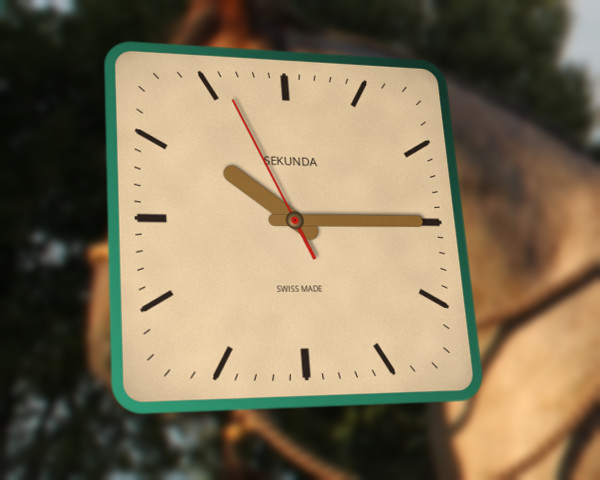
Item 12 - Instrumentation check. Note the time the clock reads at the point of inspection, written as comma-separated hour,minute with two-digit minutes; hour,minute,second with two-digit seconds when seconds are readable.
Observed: 10,14,56
